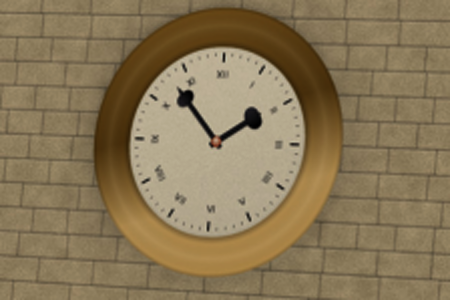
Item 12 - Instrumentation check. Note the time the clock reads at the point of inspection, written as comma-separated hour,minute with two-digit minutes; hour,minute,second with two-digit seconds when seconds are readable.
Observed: 1,53
